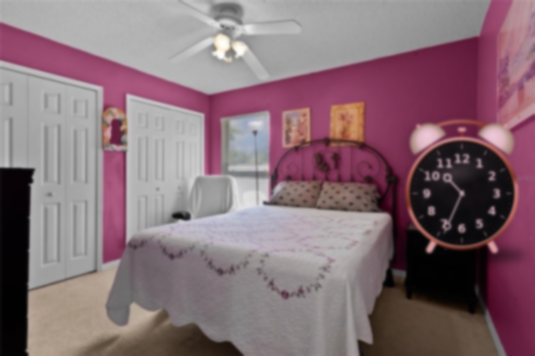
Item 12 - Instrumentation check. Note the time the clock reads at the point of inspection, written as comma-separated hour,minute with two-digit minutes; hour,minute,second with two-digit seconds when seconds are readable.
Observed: 10,34
